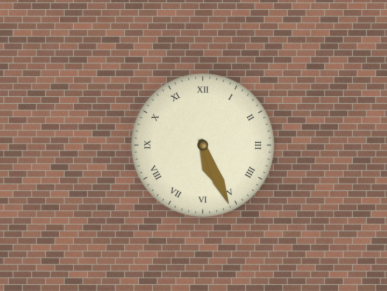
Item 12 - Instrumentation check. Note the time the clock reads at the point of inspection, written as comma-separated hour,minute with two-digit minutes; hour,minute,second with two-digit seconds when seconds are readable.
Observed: 5,26
